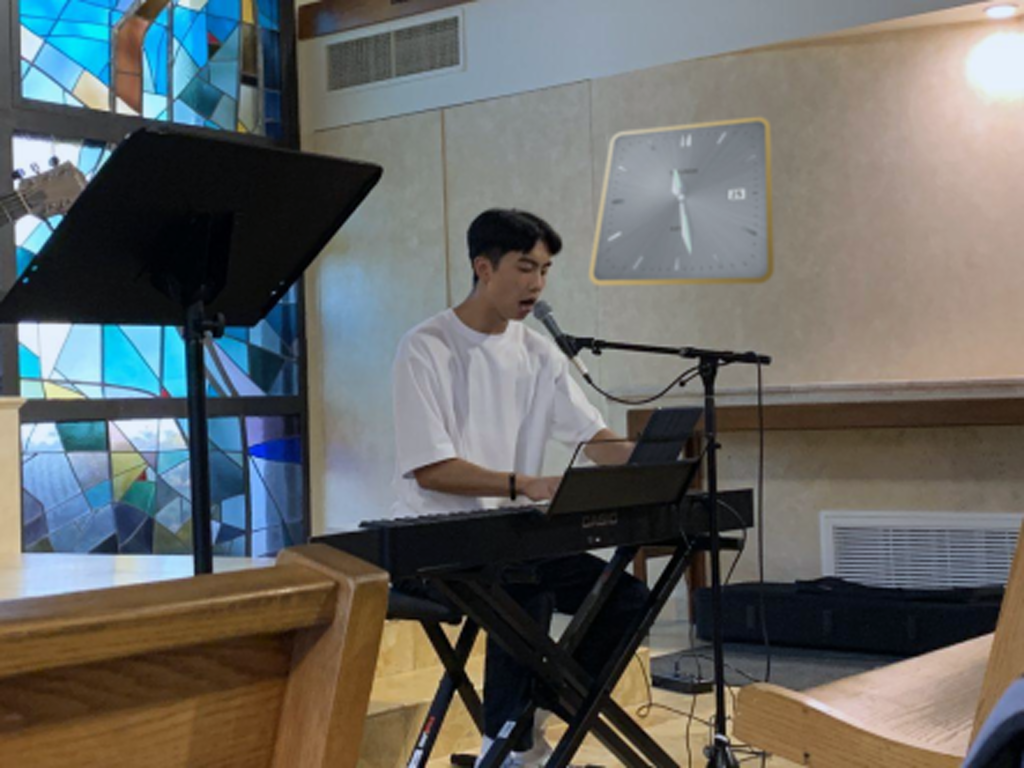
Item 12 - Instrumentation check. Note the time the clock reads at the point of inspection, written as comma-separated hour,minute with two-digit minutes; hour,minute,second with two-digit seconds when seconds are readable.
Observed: 11,28
